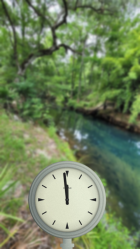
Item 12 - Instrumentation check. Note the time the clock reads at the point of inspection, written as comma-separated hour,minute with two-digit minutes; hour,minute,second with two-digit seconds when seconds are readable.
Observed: 11,59
